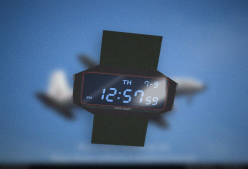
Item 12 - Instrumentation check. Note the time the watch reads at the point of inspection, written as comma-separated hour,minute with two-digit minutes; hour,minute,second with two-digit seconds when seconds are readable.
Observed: 12,57,59
